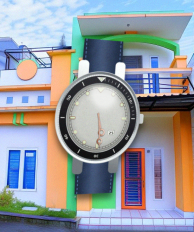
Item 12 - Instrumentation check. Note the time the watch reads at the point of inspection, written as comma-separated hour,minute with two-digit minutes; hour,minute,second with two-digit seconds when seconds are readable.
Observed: 5,29
